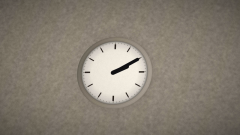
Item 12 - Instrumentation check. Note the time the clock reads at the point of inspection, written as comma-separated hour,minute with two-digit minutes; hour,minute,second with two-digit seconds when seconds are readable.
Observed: 2,10
